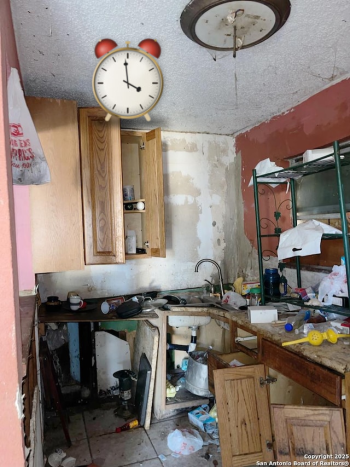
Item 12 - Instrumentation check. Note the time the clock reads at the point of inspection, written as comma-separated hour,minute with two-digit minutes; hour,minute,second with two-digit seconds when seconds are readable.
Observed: 3,59
